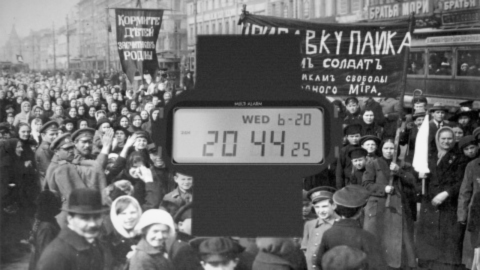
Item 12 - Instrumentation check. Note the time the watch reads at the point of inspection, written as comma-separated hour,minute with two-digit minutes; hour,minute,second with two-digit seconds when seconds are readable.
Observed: 20,44,25
